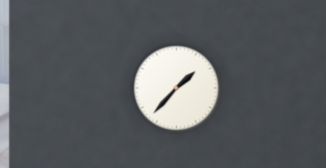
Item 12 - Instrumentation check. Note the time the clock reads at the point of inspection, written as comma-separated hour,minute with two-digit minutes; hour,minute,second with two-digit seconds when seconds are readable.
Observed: 1,37
